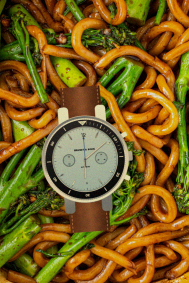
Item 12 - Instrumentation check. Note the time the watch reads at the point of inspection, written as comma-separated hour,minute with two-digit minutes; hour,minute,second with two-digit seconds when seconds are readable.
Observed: 6,09
